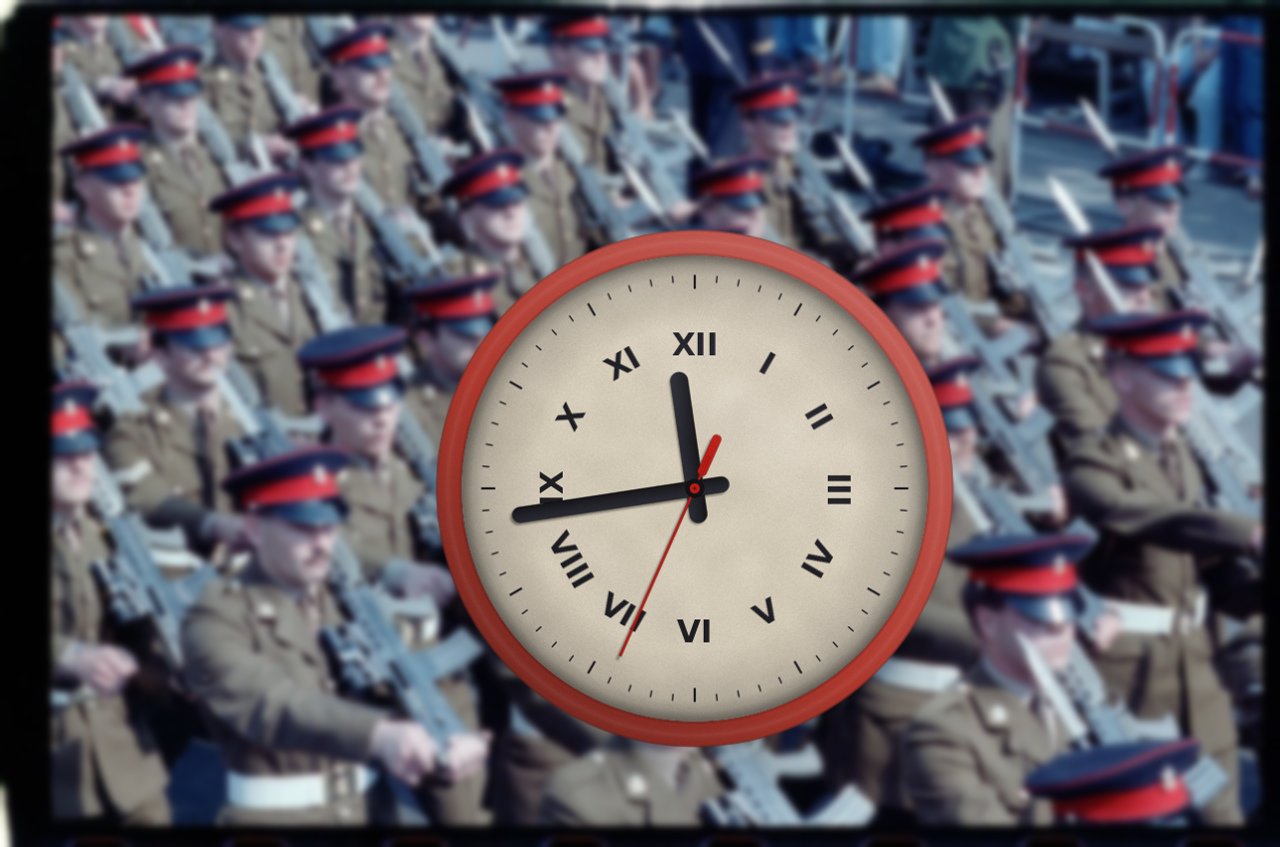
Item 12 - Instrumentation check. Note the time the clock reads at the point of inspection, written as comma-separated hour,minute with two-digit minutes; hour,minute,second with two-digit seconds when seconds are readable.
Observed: 11,43,34
